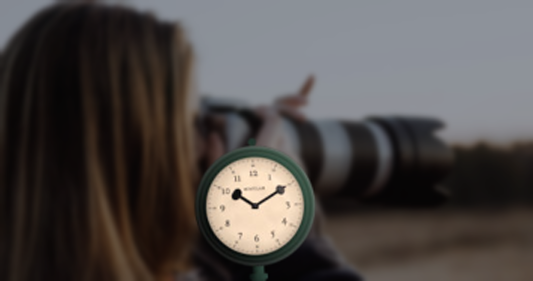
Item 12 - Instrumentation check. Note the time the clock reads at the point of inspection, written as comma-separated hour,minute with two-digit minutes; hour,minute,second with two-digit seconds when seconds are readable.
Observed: 10,10
